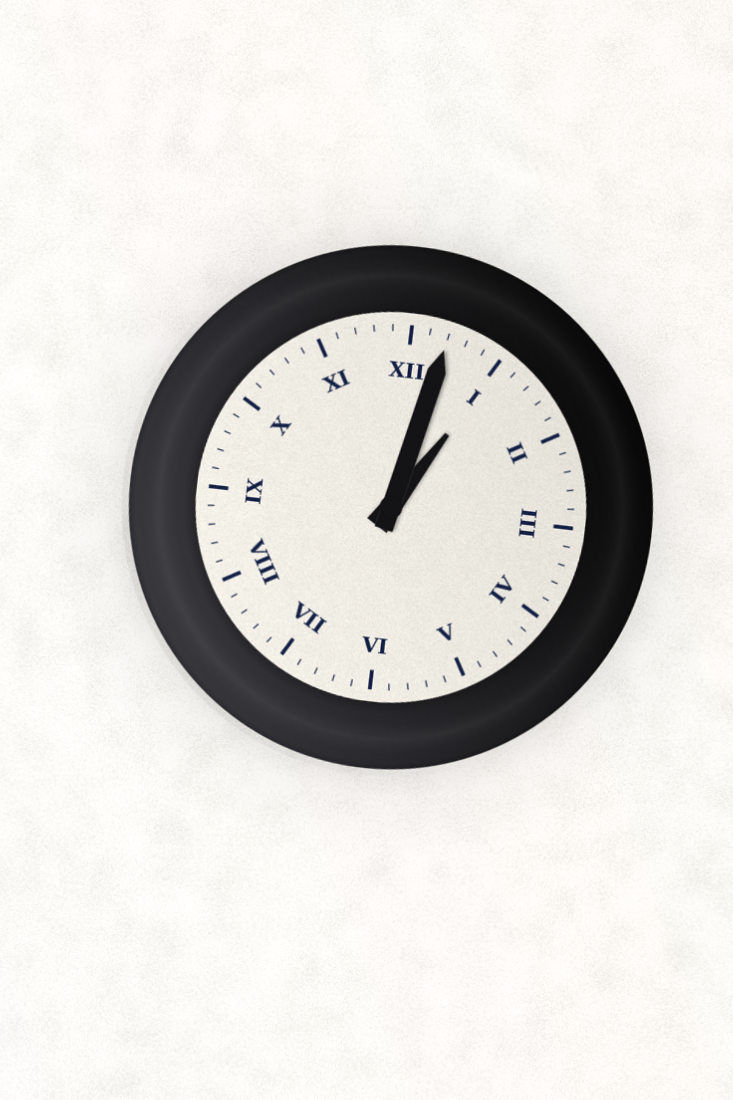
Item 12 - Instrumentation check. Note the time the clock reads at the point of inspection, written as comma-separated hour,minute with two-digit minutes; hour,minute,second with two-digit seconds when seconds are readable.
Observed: 1,02
